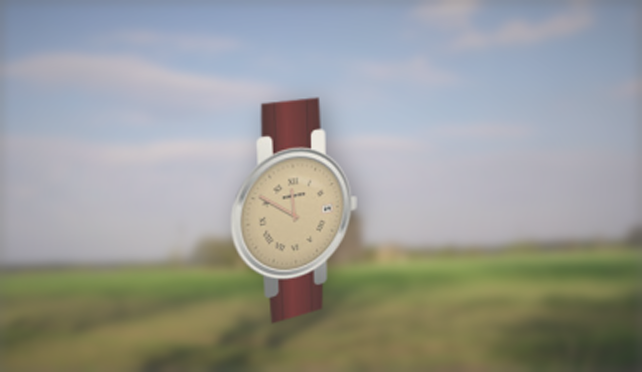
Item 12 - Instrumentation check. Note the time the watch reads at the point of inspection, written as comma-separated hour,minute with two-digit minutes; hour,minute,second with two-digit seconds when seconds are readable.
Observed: 11,51
